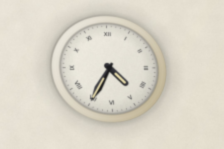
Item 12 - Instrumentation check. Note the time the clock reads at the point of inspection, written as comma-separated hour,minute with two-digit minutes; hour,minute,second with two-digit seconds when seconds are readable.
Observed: 4,35
